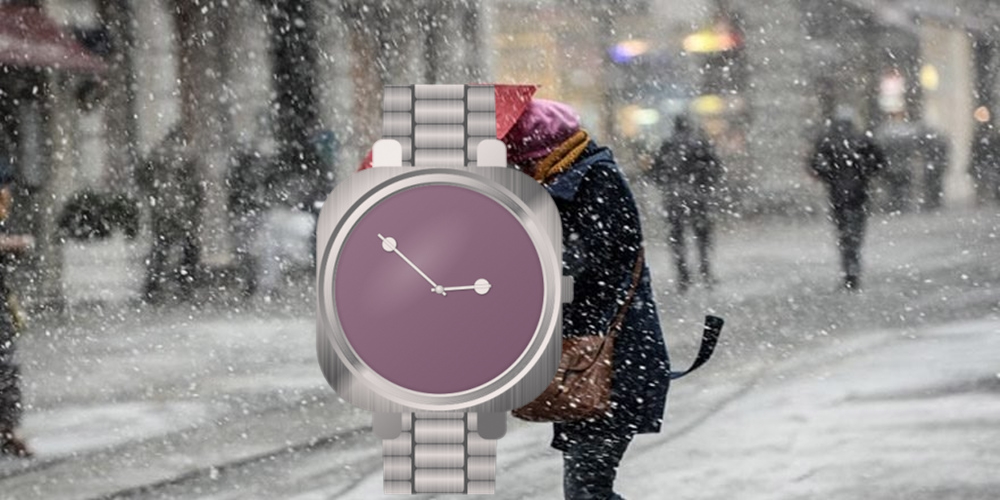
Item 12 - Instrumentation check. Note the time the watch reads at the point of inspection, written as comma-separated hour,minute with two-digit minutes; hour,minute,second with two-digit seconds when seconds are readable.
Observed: 2,52
